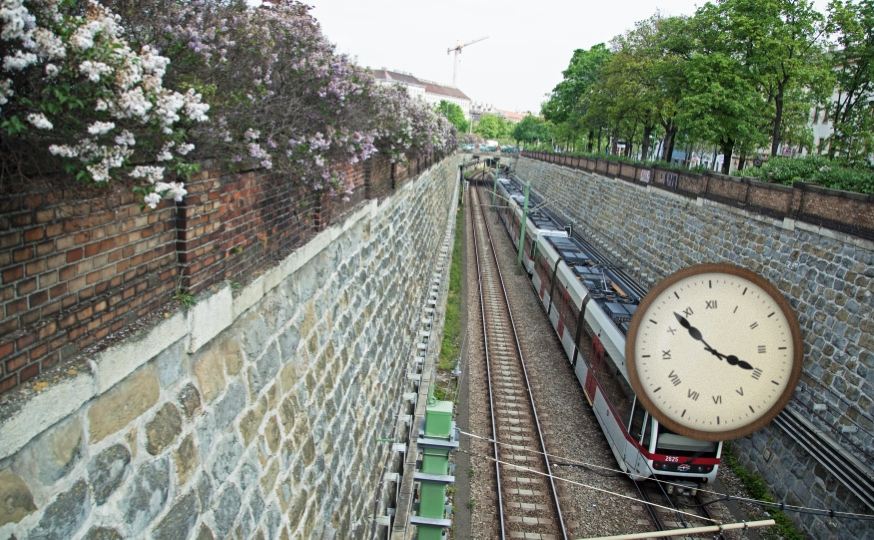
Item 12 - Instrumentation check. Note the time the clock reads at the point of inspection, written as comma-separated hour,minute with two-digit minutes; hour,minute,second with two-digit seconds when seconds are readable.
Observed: 3,53
